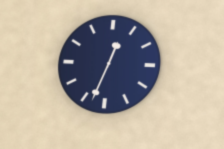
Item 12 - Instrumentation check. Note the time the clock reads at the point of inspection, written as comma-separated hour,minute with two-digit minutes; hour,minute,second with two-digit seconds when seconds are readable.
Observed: 12,33
